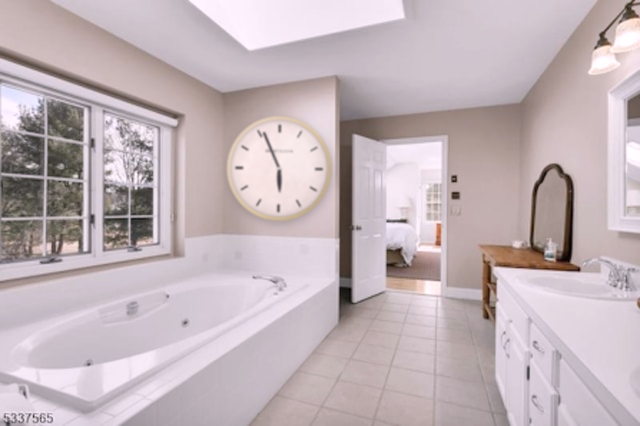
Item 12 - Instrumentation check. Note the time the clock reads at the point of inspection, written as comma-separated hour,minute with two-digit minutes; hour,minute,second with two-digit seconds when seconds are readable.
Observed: 5,56
